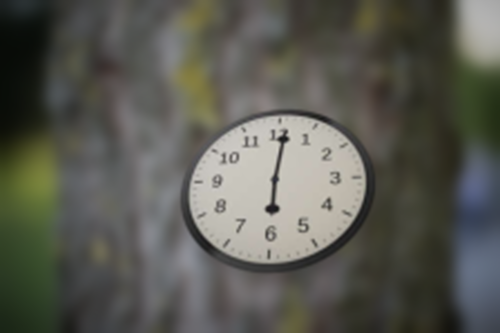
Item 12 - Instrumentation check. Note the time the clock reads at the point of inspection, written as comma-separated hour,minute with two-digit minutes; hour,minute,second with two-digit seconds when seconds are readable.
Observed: 6,01
